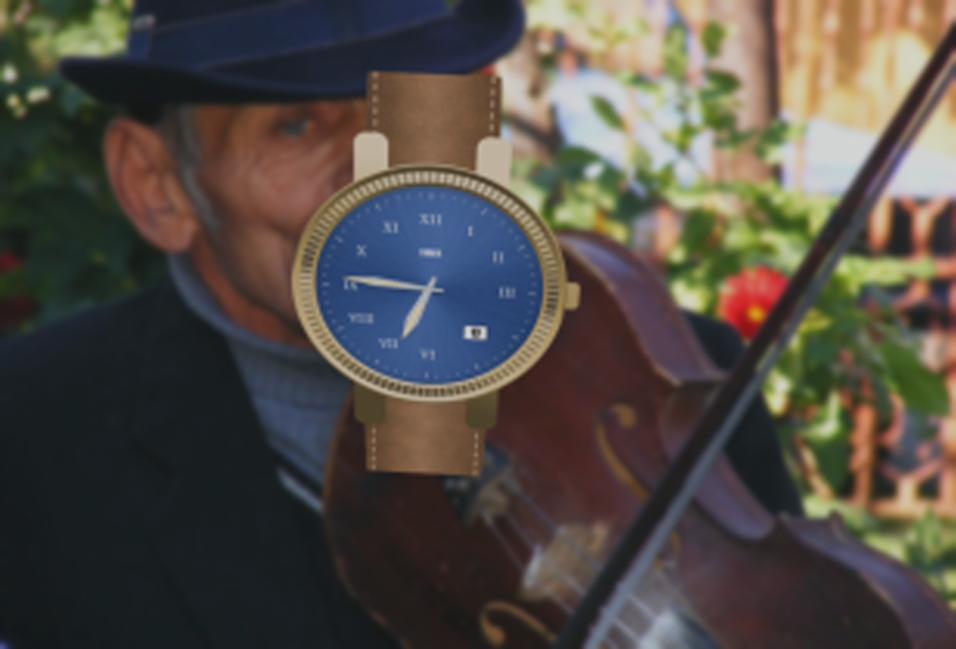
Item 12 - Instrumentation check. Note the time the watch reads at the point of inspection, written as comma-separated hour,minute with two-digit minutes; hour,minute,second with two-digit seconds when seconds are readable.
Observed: 6,46
